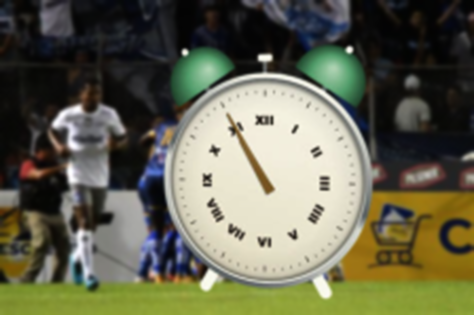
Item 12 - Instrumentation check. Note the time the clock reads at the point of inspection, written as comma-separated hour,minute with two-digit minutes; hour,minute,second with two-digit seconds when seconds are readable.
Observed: 10,55
